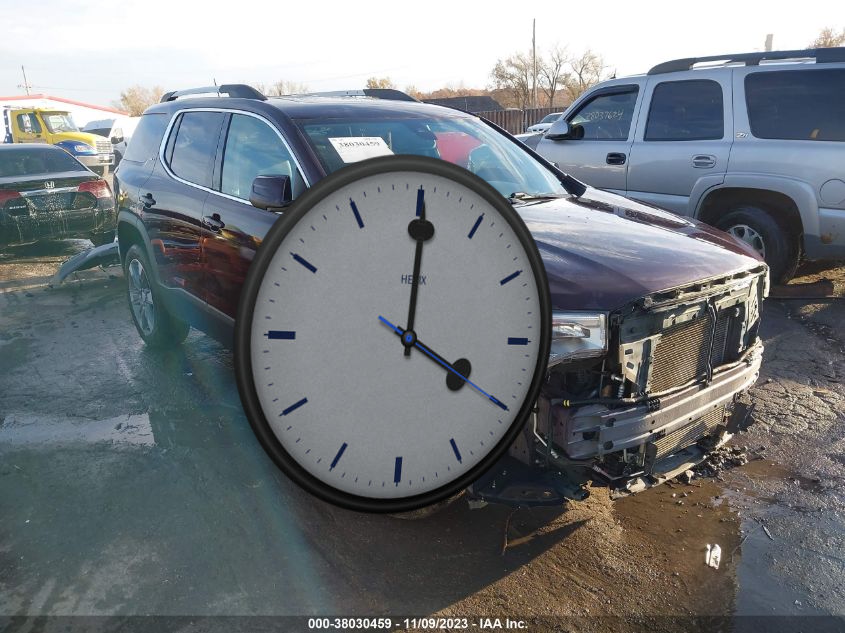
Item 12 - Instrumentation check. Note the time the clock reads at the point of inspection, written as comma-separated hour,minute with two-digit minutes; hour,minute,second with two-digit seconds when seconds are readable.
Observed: 4,00,20
